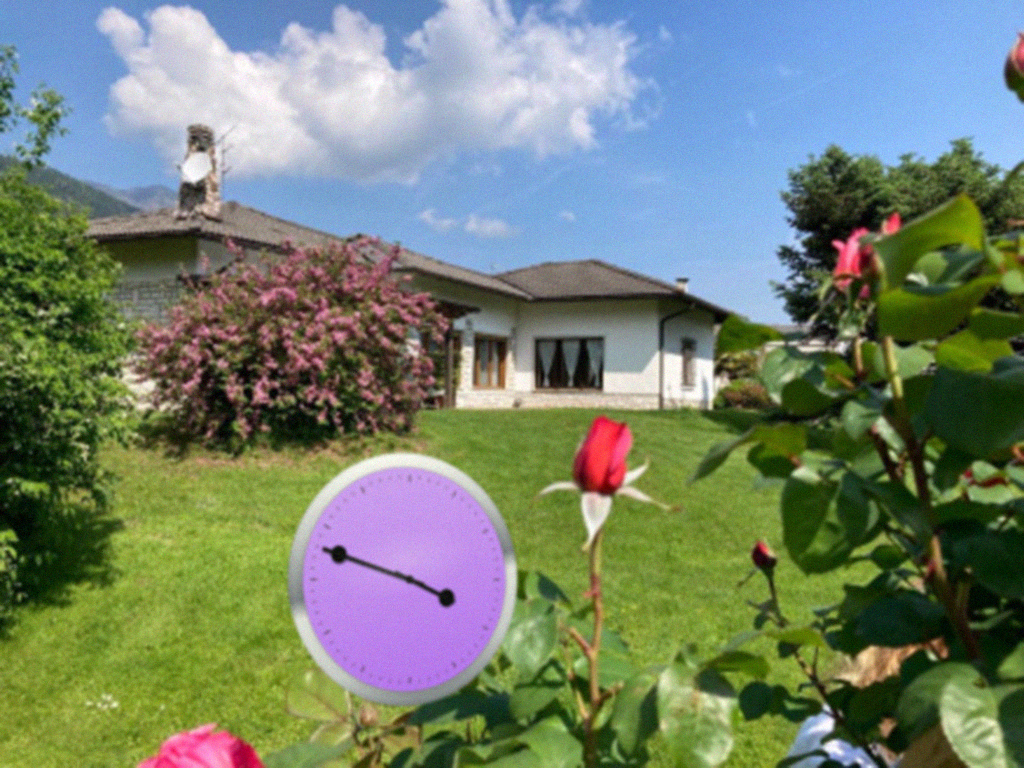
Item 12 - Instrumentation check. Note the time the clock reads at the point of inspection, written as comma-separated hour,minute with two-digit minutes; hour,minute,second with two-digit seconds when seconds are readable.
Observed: 3,48
